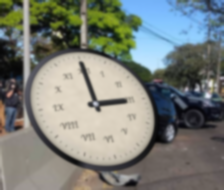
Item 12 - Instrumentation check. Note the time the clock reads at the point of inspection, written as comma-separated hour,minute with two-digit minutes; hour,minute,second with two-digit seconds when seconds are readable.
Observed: 3,00
